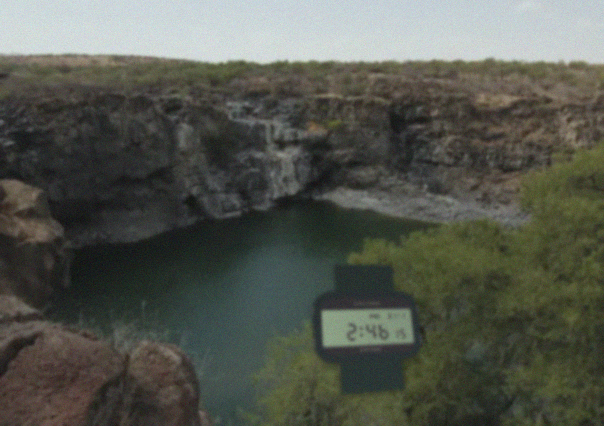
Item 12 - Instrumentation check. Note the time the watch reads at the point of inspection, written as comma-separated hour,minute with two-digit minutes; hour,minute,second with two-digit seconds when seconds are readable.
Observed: 2,46
